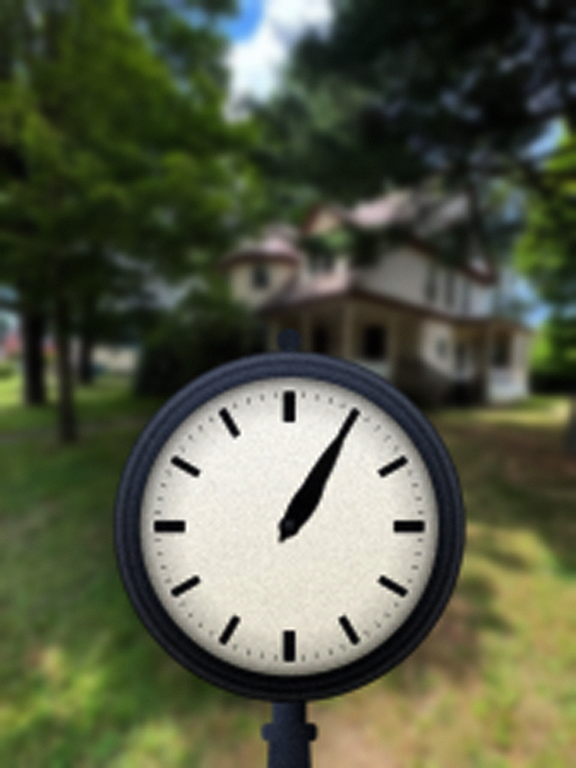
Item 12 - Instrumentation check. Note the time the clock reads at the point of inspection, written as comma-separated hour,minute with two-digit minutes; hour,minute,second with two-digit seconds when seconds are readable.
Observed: 1,05
